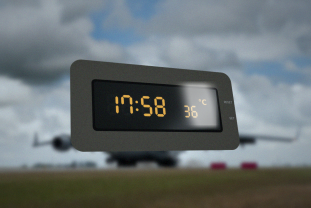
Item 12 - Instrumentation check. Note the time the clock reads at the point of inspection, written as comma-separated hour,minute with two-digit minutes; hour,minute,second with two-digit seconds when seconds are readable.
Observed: 17,58
